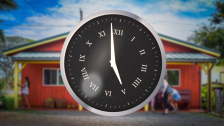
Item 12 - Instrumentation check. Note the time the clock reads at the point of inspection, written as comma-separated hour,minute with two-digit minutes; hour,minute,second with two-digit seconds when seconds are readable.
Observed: 4,58
